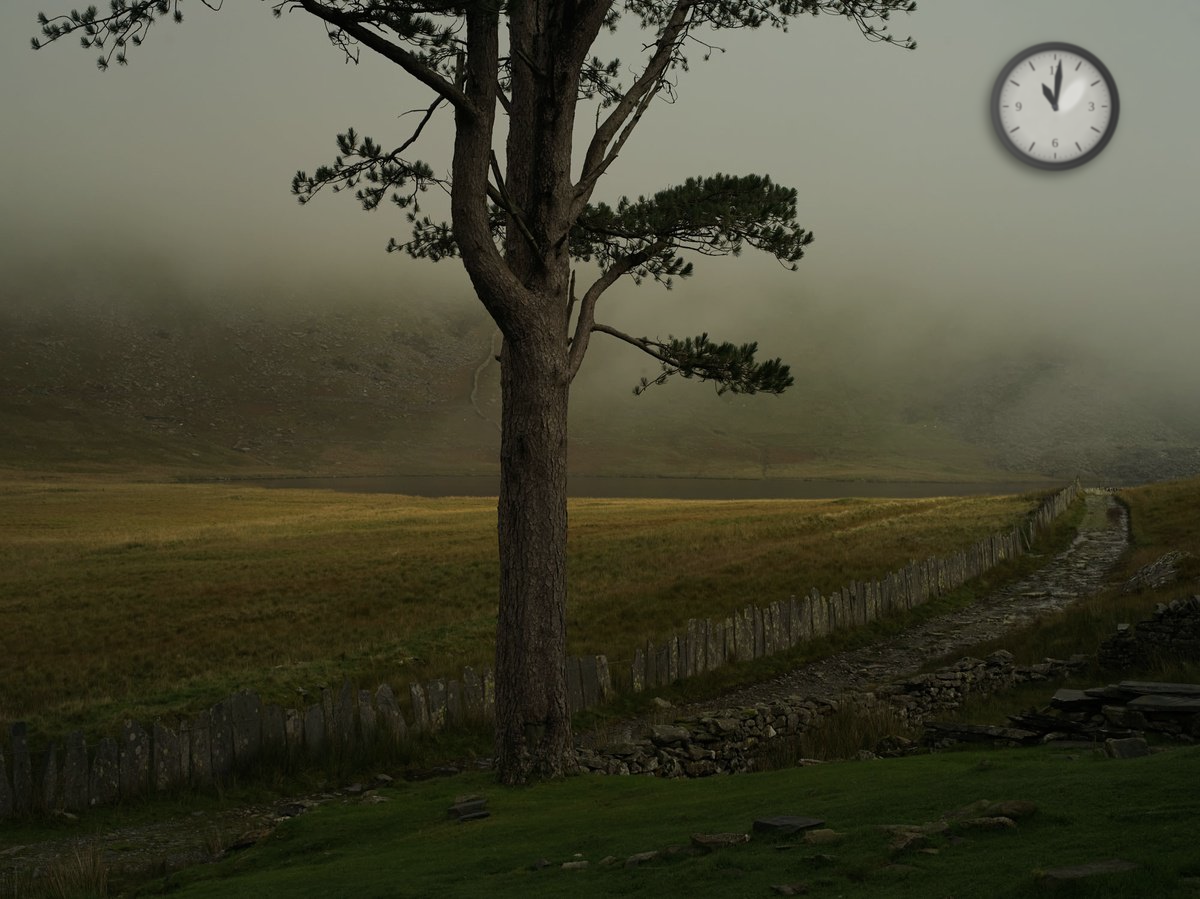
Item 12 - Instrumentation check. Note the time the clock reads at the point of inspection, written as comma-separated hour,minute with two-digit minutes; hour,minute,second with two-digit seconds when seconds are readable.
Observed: 11,01
